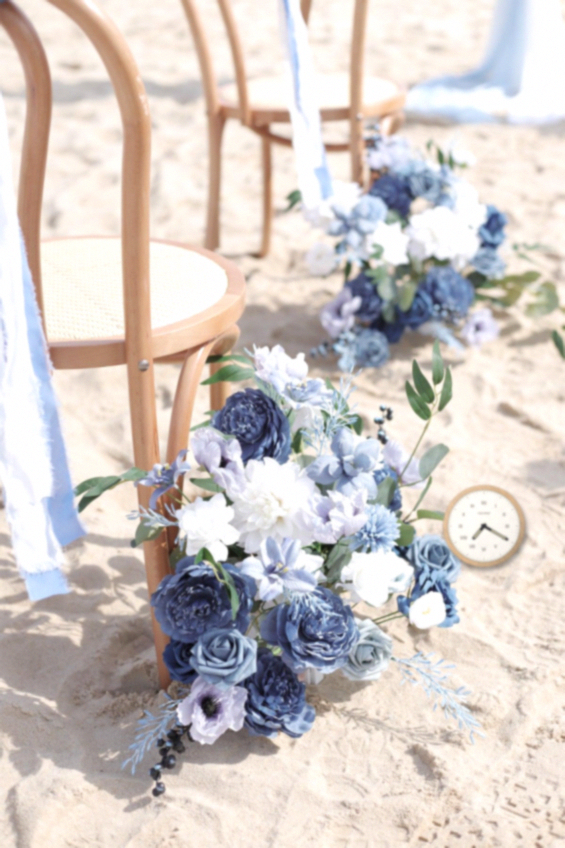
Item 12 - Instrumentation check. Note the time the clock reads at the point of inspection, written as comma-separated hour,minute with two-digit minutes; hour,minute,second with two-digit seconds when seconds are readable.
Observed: 7,20
